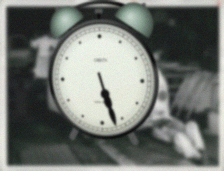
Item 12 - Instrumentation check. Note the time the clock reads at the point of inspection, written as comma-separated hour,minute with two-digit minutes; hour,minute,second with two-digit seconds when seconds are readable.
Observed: 5,27
